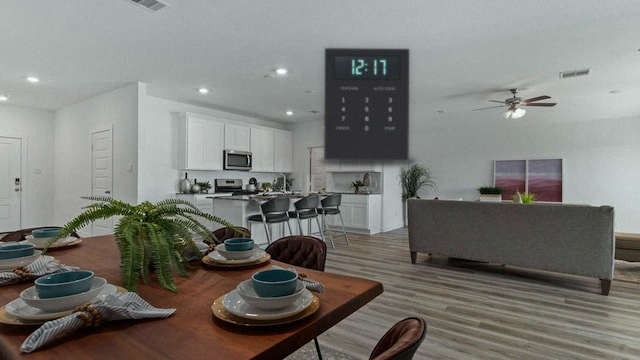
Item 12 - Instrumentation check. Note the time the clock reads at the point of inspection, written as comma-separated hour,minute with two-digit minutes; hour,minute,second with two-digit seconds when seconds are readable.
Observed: 12,17
